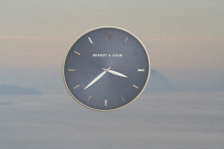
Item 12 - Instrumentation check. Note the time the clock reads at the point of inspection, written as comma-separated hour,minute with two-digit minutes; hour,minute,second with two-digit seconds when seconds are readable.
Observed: 3,38
